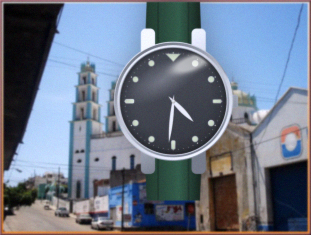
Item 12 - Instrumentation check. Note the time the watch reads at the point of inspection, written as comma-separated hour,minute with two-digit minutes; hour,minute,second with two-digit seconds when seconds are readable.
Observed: 4,31
